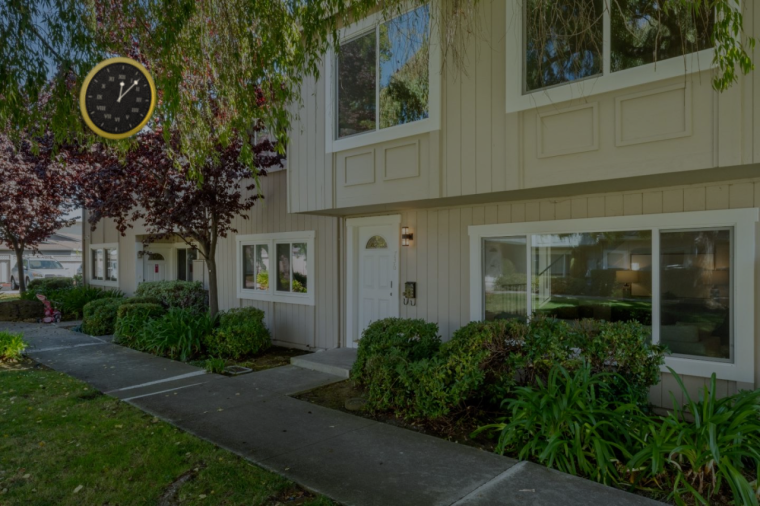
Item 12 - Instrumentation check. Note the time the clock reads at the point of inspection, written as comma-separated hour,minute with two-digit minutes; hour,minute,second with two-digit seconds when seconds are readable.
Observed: 12,07
